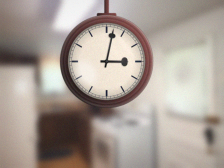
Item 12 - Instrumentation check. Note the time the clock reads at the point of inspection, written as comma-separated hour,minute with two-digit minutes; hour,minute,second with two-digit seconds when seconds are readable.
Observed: 3,02
